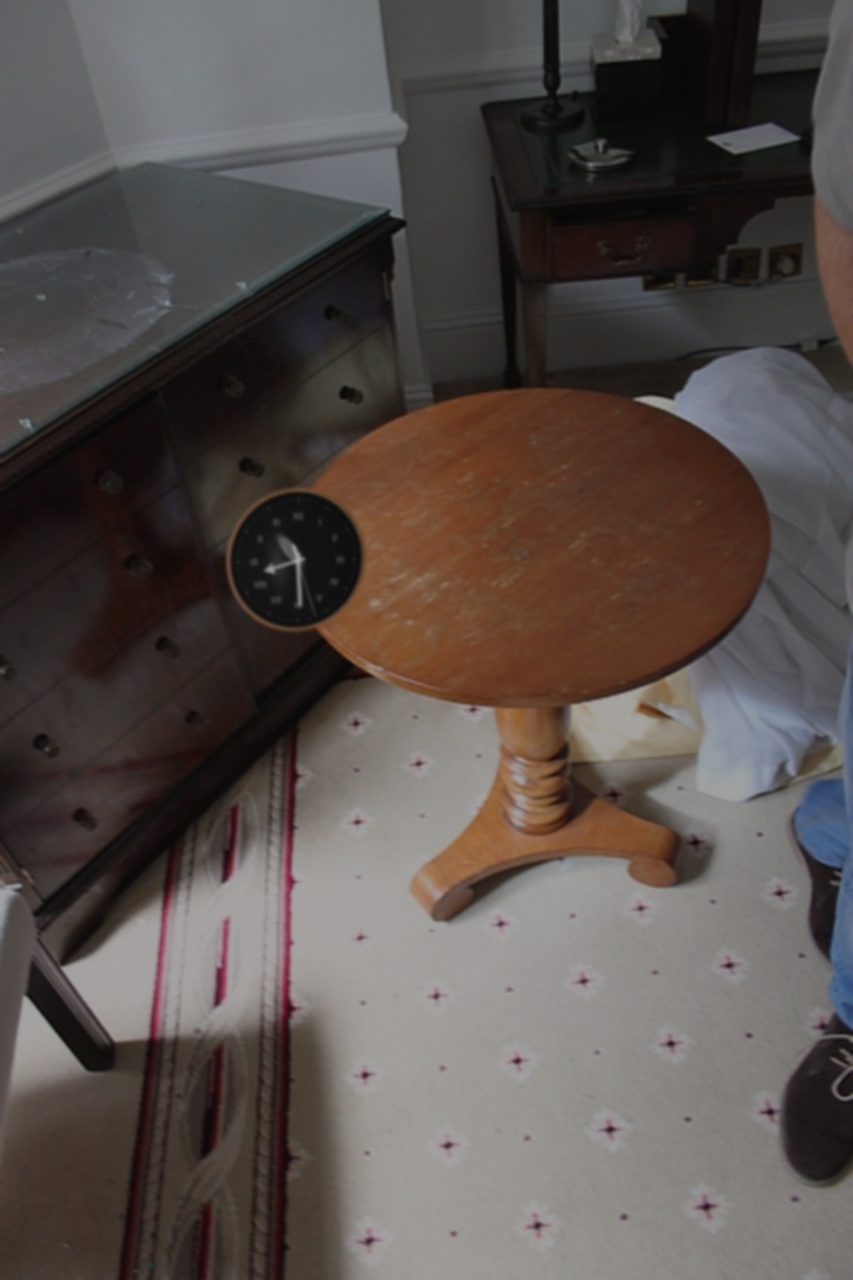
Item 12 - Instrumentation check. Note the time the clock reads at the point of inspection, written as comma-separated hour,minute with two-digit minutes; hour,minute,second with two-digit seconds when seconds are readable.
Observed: 8,29,27
